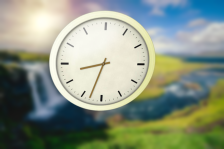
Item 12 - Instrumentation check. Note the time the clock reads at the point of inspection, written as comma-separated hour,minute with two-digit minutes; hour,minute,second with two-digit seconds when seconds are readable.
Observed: 8,33
